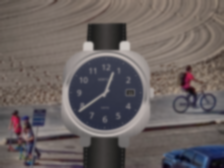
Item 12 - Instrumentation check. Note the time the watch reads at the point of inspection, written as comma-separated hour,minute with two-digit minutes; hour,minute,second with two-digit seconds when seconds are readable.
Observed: 12,39
